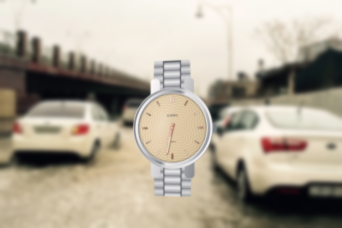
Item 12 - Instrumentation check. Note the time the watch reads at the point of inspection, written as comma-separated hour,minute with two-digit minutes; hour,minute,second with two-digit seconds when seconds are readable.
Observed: 6,32
